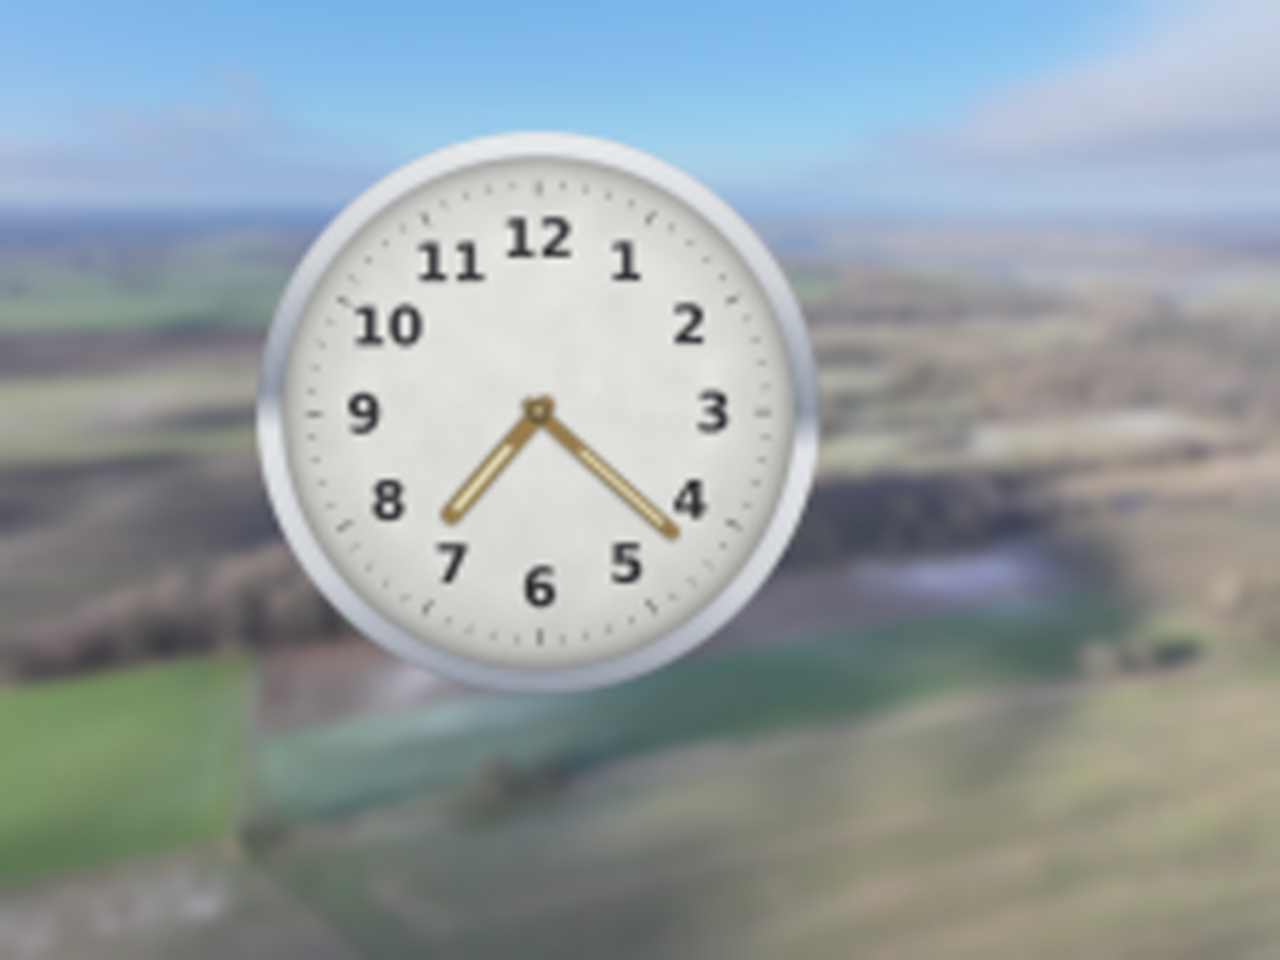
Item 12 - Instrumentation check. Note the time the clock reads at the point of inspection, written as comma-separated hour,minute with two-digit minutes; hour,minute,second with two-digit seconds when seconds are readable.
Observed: 7,22
